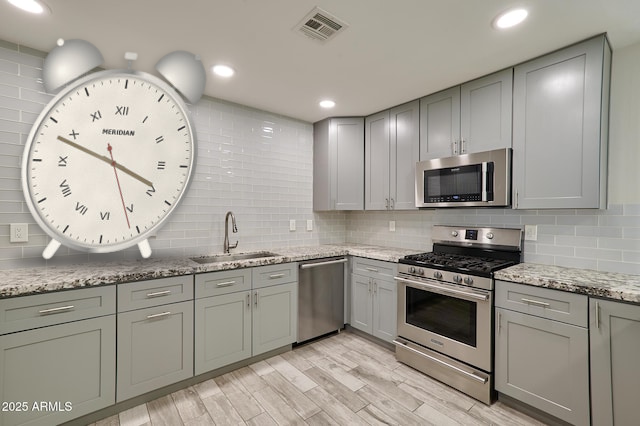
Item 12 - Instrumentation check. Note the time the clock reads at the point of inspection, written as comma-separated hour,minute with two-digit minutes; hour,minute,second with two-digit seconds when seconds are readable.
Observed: 3,48,26
